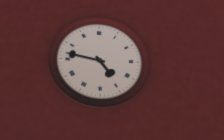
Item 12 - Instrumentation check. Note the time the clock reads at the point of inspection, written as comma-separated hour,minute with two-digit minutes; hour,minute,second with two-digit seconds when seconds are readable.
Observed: 4,47
